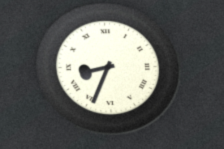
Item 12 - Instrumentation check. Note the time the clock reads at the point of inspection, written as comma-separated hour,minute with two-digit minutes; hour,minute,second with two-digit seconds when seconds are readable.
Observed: 8,34
